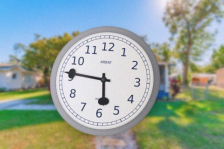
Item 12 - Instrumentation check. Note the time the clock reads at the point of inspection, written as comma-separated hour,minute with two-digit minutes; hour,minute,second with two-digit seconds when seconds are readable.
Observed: 5,46
